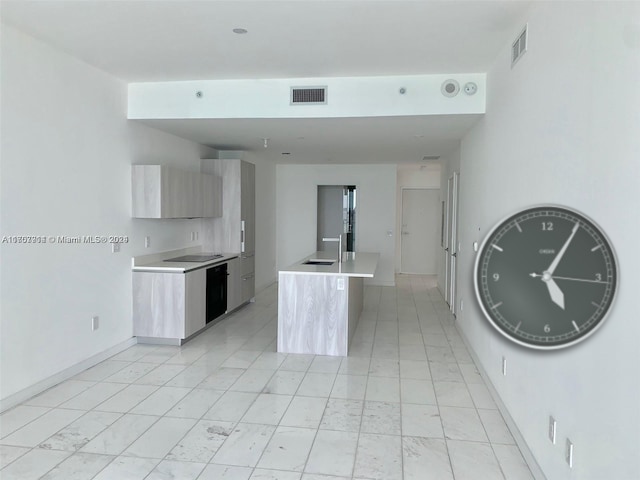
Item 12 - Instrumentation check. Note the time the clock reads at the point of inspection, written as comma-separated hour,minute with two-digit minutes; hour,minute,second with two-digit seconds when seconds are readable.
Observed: 5,05,16
